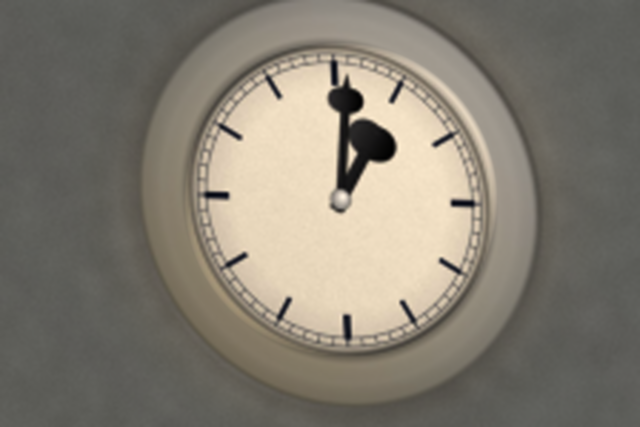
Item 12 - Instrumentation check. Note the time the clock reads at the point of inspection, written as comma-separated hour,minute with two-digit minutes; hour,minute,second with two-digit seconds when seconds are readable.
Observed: 1,01
